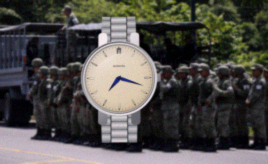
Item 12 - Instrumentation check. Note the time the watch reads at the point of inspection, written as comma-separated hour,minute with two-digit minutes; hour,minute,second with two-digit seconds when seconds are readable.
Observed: 7,18
